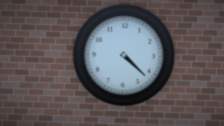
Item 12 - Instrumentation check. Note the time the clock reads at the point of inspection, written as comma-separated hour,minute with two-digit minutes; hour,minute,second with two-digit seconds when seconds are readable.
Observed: 4,22
